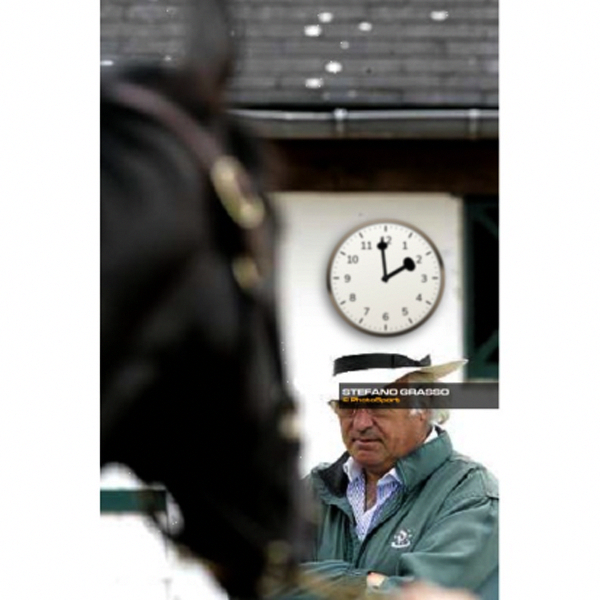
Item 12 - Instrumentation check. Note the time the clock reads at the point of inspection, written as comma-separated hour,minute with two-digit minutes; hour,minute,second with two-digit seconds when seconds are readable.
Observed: 1,59
